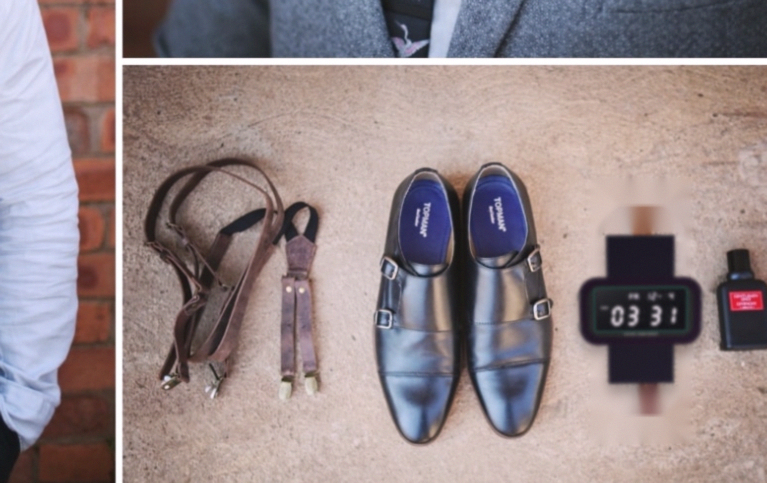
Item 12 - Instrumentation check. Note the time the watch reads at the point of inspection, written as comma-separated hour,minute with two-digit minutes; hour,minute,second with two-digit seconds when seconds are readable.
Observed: 3,31
